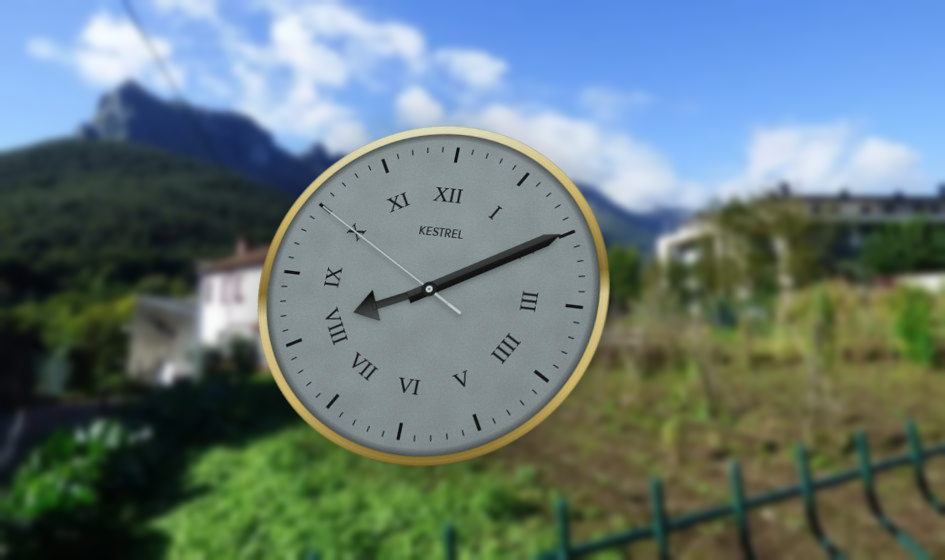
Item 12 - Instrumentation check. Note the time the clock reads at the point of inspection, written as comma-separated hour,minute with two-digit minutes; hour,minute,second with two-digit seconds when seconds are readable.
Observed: 8,09,50
